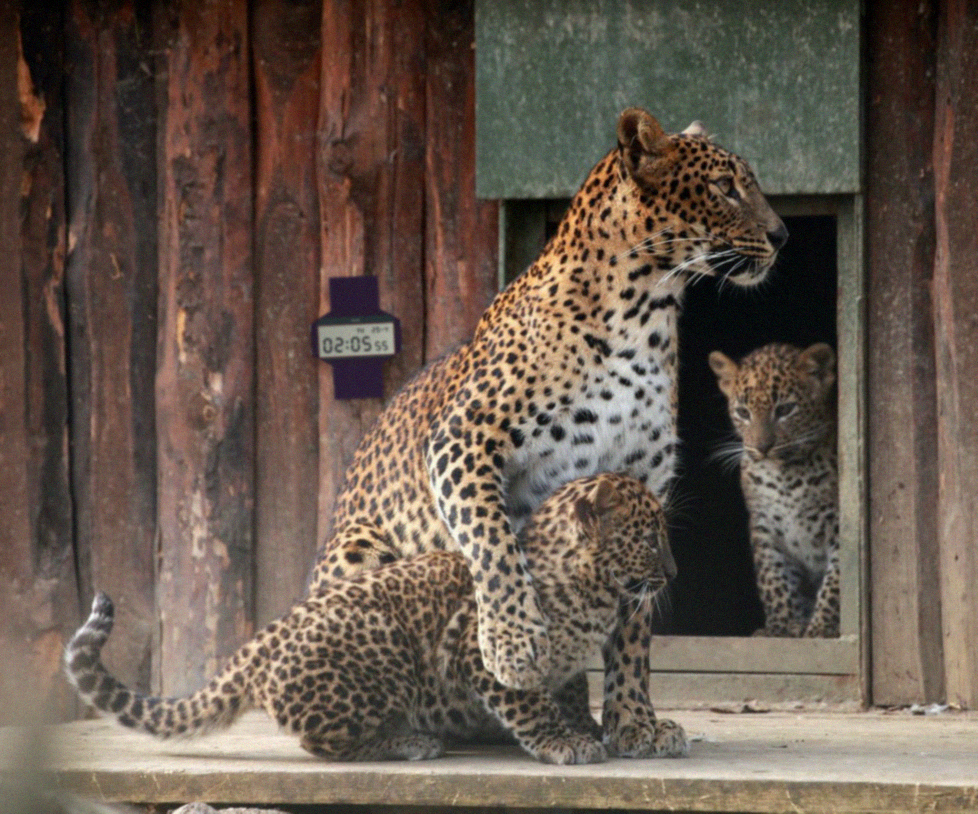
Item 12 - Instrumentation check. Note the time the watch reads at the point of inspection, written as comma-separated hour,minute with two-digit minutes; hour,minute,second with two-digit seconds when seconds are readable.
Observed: 2,05
